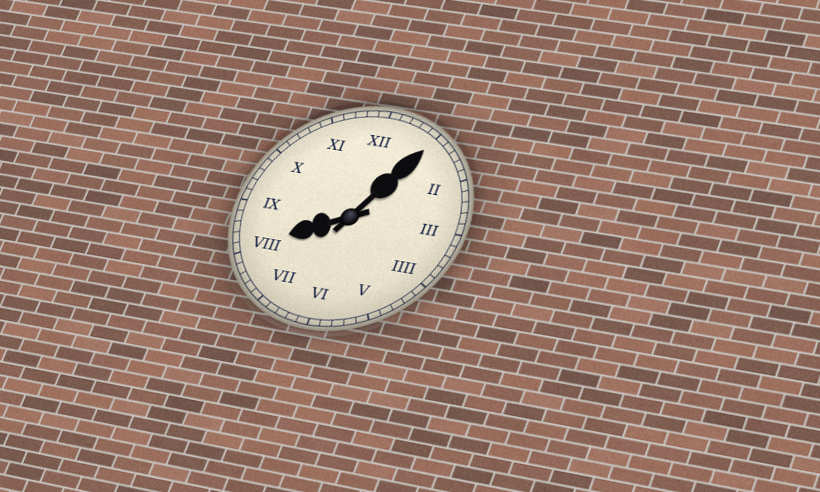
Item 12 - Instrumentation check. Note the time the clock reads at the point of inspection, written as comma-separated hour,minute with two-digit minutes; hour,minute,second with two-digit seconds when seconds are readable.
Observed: 8,05
